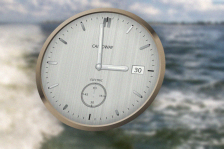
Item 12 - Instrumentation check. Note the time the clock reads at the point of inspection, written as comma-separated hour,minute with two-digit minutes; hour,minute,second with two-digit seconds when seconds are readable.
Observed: 2,59
